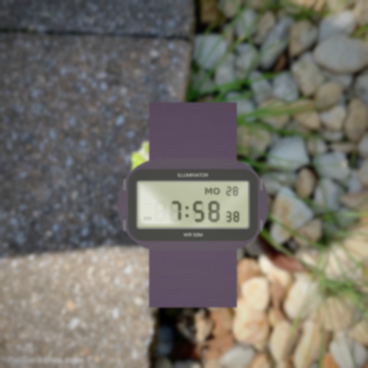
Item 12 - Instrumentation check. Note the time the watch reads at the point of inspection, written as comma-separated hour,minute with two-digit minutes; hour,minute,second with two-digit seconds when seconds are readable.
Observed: 7,58,38
